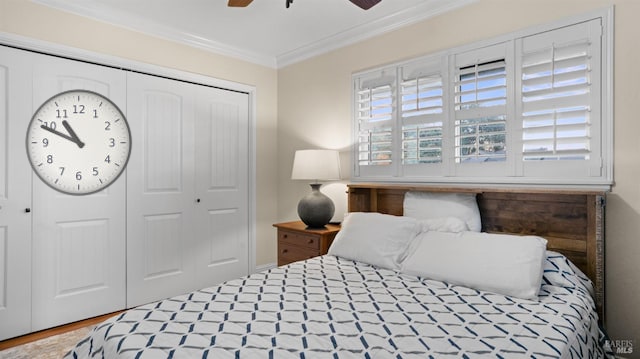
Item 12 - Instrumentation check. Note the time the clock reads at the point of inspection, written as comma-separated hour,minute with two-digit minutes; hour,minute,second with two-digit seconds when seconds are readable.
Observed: 10,49
